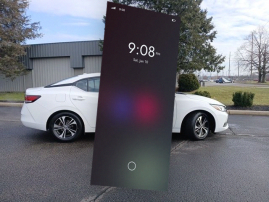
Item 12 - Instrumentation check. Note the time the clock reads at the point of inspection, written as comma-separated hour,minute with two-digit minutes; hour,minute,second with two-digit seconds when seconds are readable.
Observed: 9,08
